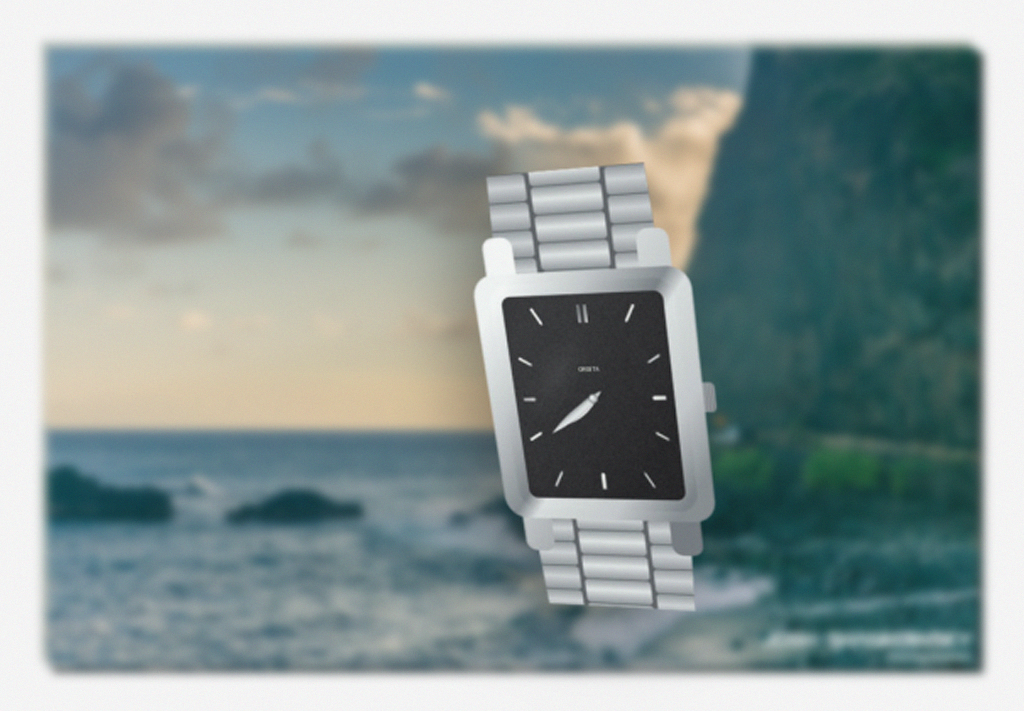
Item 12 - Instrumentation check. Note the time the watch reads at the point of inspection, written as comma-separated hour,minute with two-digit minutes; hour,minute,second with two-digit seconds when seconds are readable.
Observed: 7,39
